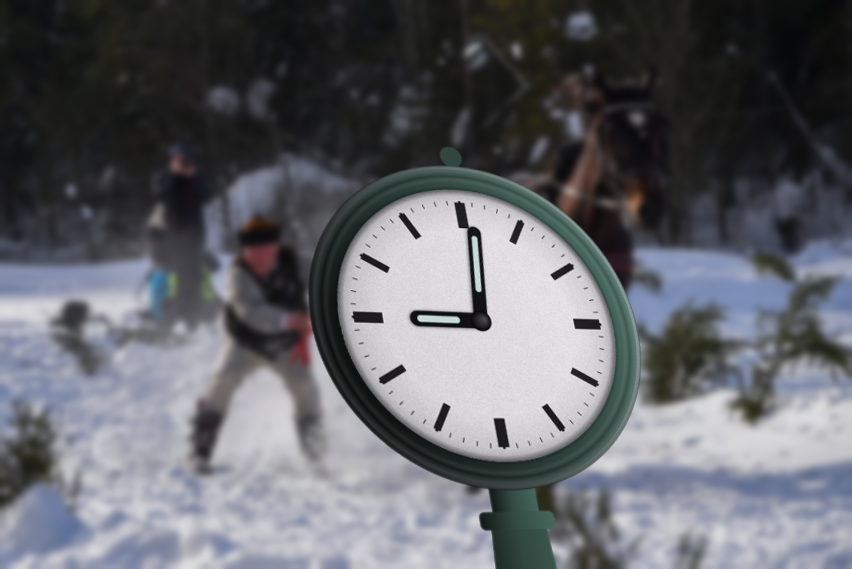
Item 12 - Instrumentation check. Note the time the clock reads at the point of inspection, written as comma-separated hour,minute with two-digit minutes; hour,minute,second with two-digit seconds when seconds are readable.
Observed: 9,01
